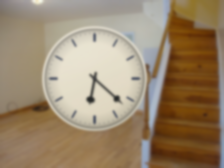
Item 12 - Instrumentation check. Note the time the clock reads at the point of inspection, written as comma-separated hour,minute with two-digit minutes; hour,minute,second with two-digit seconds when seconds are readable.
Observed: 6,22
